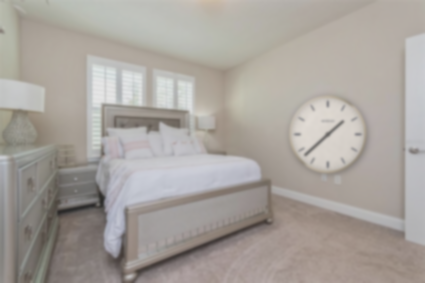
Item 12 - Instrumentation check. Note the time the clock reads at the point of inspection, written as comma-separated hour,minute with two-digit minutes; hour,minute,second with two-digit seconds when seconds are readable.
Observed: 1,38
